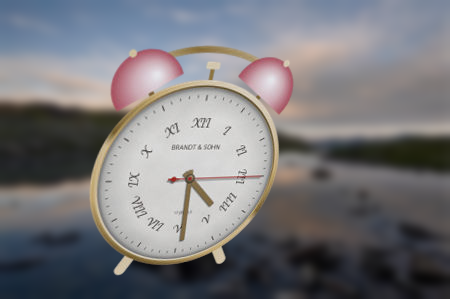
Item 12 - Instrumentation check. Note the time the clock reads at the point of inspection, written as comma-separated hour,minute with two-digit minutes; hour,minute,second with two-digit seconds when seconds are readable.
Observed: 4,29,15
